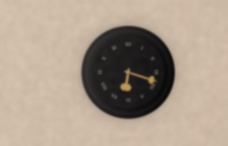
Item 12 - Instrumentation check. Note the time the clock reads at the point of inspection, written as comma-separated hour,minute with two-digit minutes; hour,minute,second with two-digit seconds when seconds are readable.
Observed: 6,18
